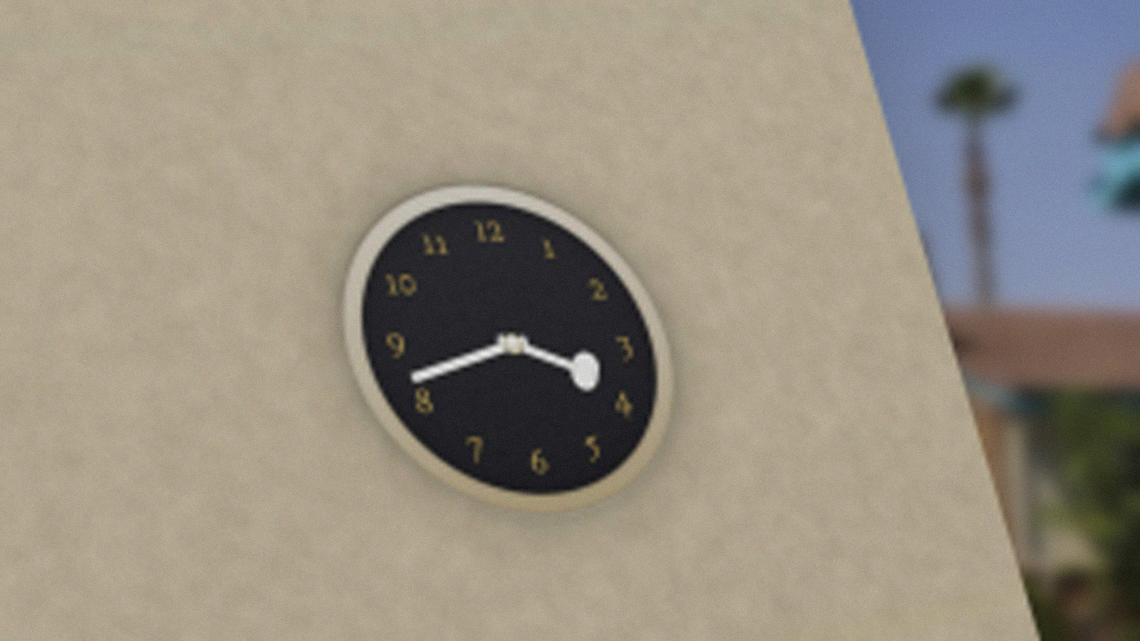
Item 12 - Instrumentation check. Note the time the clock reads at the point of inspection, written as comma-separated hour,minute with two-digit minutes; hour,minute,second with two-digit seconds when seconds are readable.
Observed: 3,42
